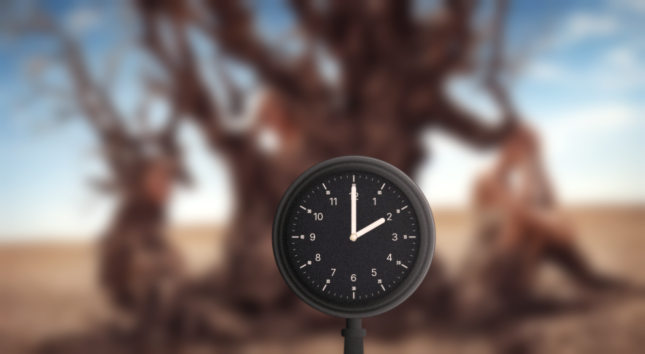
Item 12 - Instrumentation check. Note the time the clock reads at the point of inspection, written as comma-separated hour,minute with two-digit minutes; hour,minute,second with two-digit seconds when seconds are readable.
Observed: 2,00
